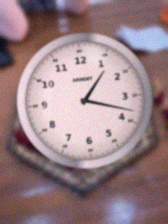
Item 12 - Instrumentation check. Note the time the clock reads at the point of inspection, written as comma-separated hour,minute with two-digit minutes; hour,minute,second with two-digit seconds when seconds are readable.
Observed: 1,18
